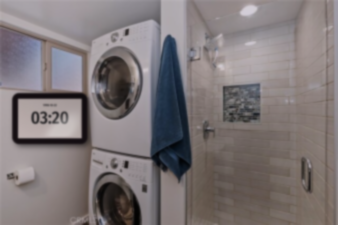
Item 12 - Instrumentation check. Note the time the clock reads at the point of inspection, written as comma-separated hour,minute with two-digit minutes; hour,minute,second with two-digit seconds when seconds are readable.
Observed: 3,20
